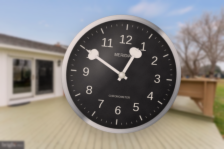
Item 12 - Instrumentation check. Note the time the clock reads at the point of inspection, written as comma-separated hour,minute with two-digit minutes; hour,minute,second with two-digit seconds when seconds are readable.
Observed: 12,50
